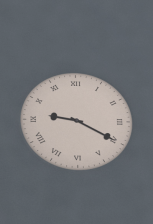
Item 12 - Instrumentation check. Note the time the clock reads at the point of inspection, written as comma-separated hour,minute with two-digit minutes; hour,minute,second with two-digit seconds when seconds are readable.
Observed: 9,20
